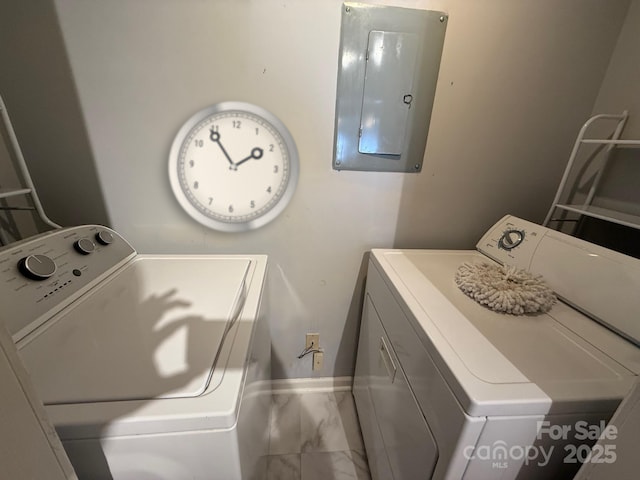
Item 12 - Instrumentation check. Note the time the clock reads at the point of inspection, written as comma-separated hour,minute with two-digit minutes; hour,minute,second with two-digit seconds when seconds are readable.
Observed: 1,54
